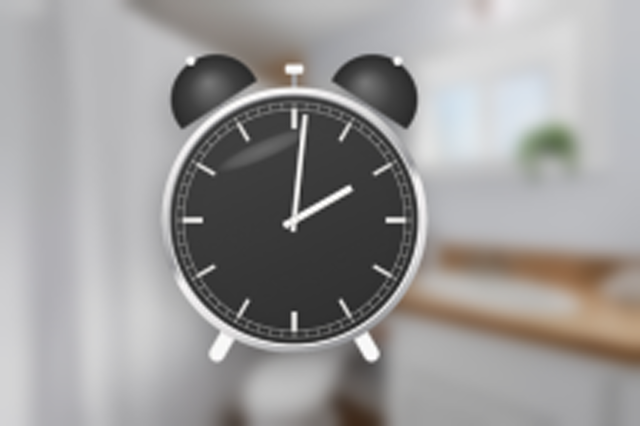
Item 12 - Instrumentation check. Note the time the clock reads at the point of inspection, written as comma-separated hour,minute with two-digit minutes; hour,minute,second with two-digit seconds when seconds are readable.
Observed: 2,01
